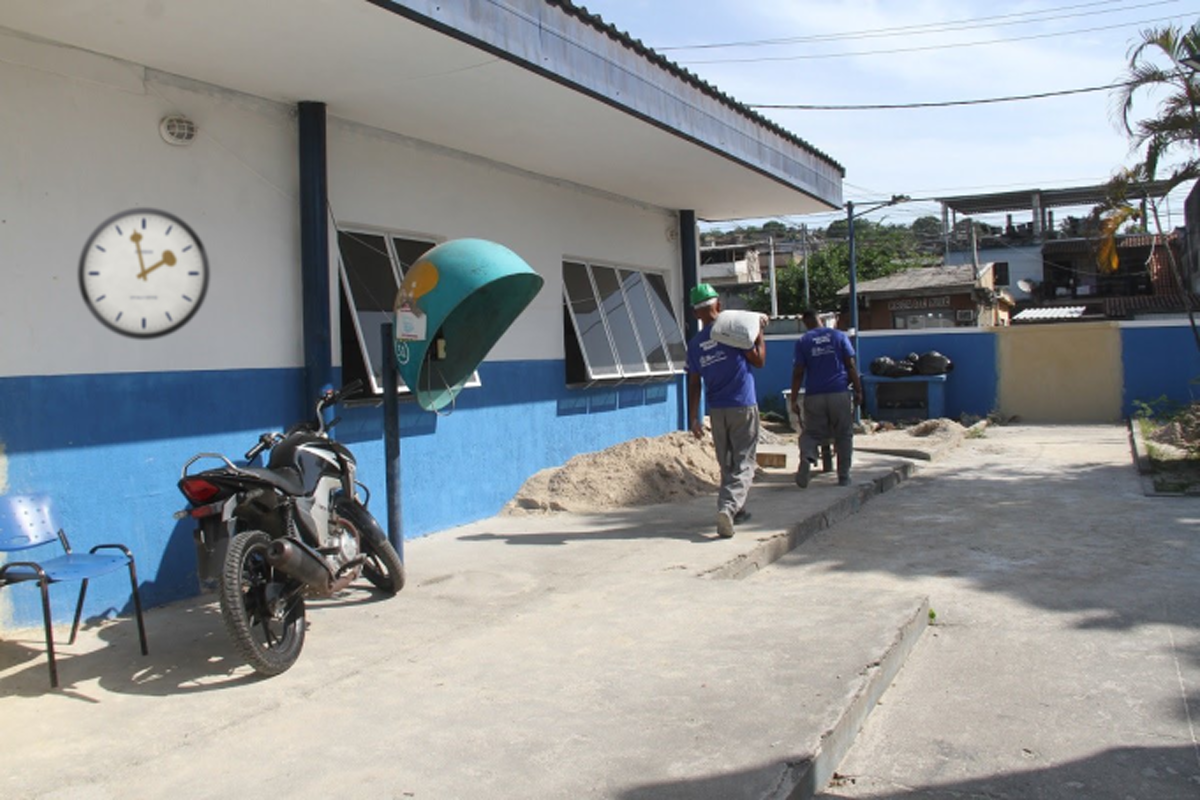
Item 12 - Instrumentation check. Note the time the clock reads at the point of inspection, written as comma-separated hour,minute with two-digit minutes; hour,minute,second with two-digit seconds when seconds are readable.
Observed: 1,58
